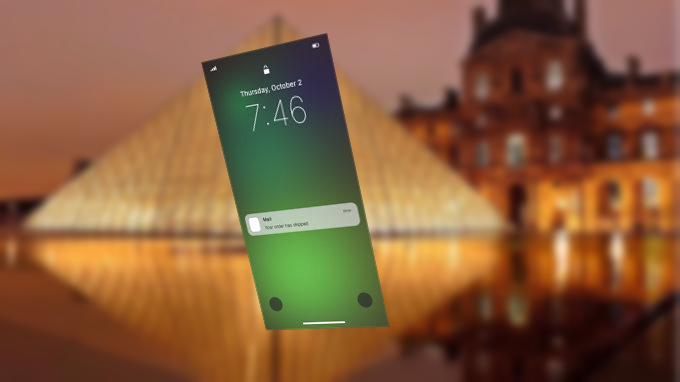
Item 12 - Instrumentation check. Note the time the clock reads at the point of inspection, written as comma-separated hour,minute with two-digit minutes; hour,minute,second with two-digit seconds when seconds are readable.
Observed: 7,46
